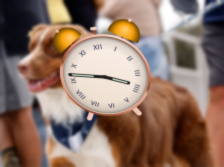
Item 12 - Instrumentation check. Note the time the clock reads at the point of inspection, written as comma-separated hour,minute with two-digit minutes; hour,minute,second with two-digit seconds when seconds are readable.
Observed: 3,47
